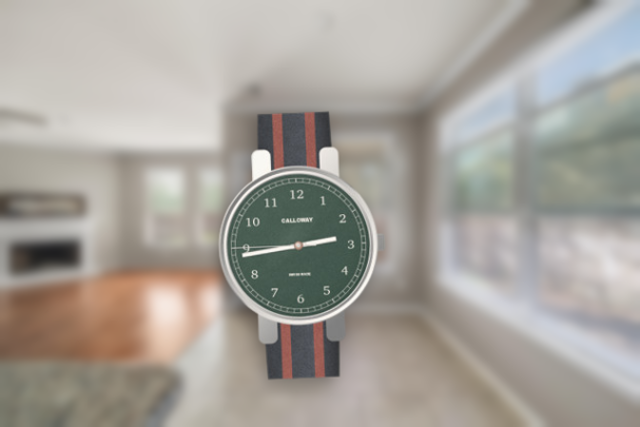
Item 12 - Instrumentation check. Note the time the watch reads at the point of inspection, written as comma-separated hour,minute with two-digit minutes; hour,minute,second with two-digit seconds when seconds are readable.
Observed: 2,43,45
